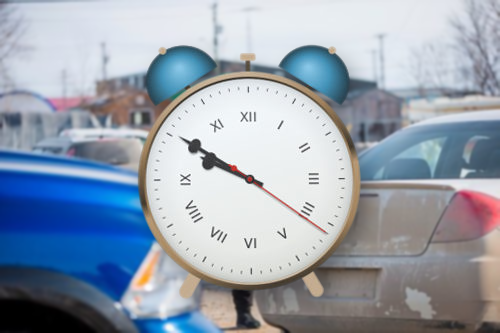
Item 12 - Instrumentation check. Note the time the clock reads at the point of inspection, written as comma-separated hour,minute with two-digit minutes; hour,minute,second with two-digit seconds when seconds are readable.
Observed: 9,50,21
